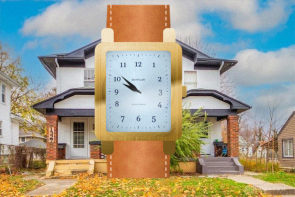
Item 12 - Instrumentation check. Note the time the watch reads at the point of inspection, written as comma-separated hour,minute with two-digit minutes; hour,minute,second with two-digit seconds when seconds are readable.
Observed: 9,52
